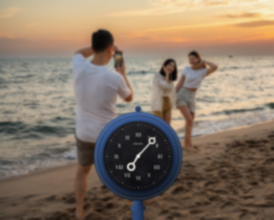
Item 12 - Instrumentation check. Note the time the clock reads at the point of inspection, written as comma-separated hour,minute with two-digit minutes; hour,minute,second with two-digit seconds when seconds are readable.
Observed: 7,07
